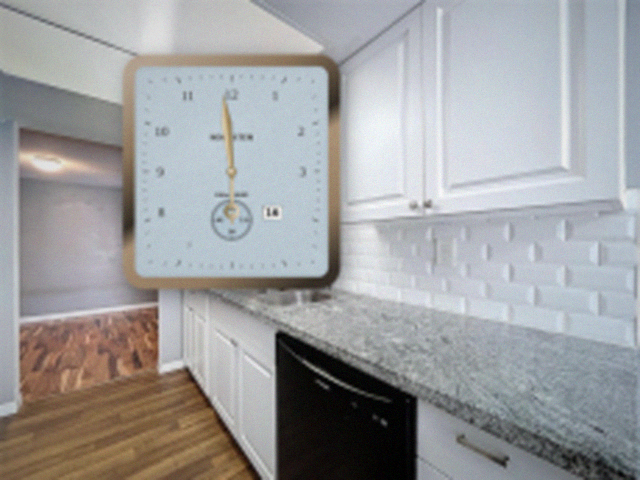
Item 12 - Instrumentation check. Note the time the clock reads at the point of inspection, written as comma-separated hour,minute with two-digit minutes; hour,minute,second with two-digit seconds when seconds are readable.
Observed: 5,59
